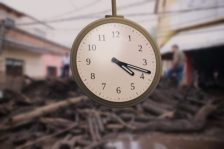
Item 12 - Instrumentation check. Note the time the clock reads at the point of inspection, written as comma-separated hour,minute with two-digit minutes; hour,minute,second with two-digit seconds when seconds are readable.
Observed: 4,18
